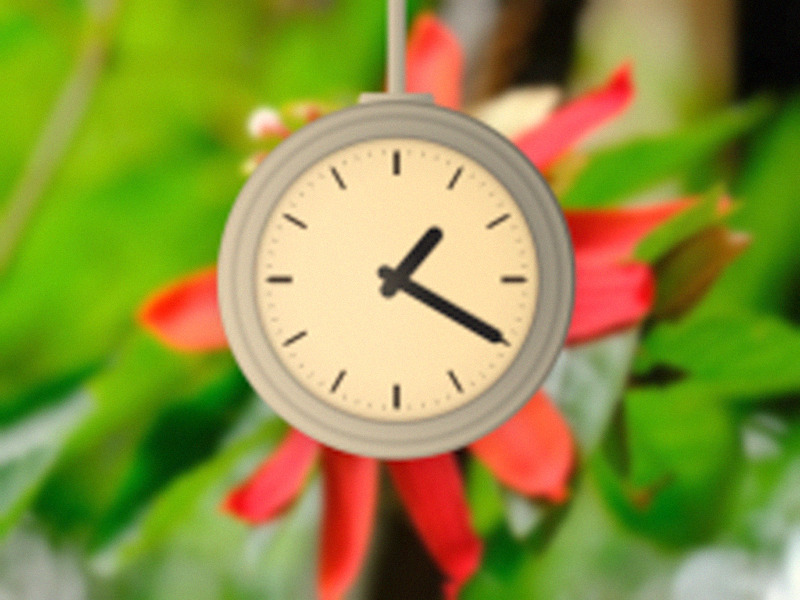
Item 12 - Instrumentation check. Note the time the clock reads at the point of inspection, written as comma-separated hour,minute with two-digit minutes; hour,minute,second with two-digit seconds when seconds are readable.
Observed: 1,20
